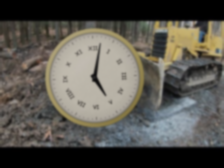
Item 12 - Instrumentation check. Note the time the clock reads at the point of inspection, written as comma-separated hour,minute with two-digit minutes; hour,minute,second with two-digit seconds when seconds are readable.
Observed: 5,02
